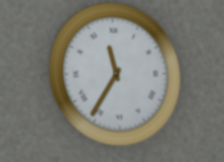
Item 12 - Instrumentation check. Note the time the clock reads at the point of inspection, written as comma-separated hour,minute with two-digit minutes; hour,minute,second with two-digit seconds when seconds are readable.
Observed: 11,36
